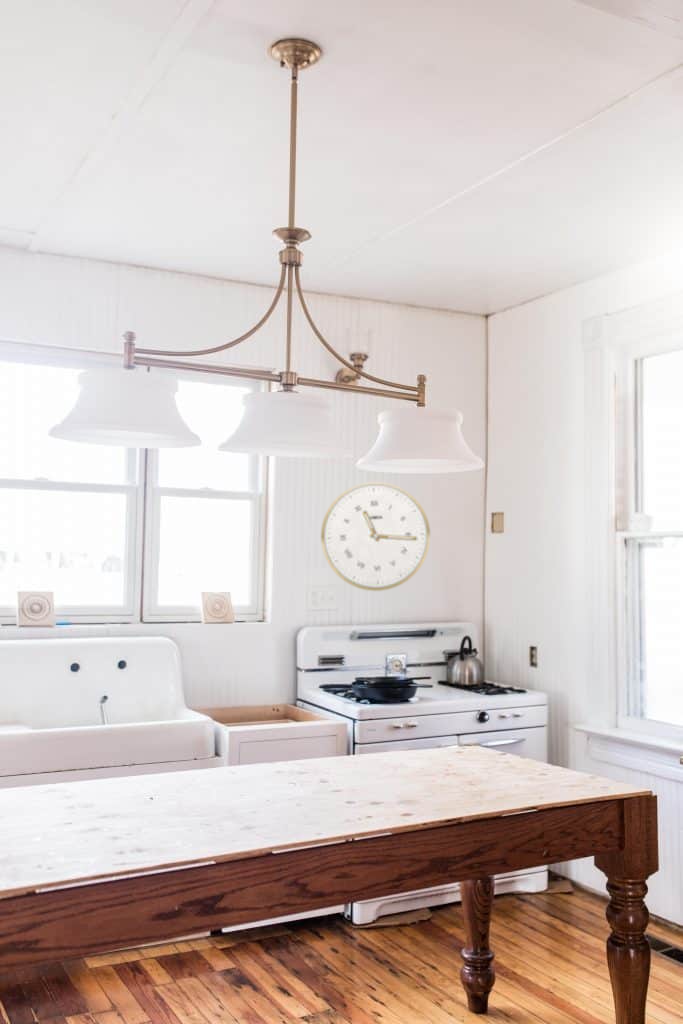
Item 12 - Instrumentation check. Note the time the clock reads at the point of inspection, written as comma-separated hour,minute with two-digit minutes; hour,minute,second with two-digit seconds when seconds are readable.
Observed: 11,16
